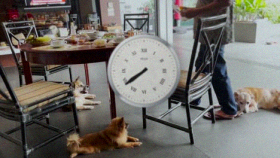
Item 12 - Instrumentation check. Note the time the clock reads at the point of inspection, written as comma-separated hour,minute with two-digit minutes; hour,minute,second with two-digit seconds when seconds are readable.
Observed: 7,39
